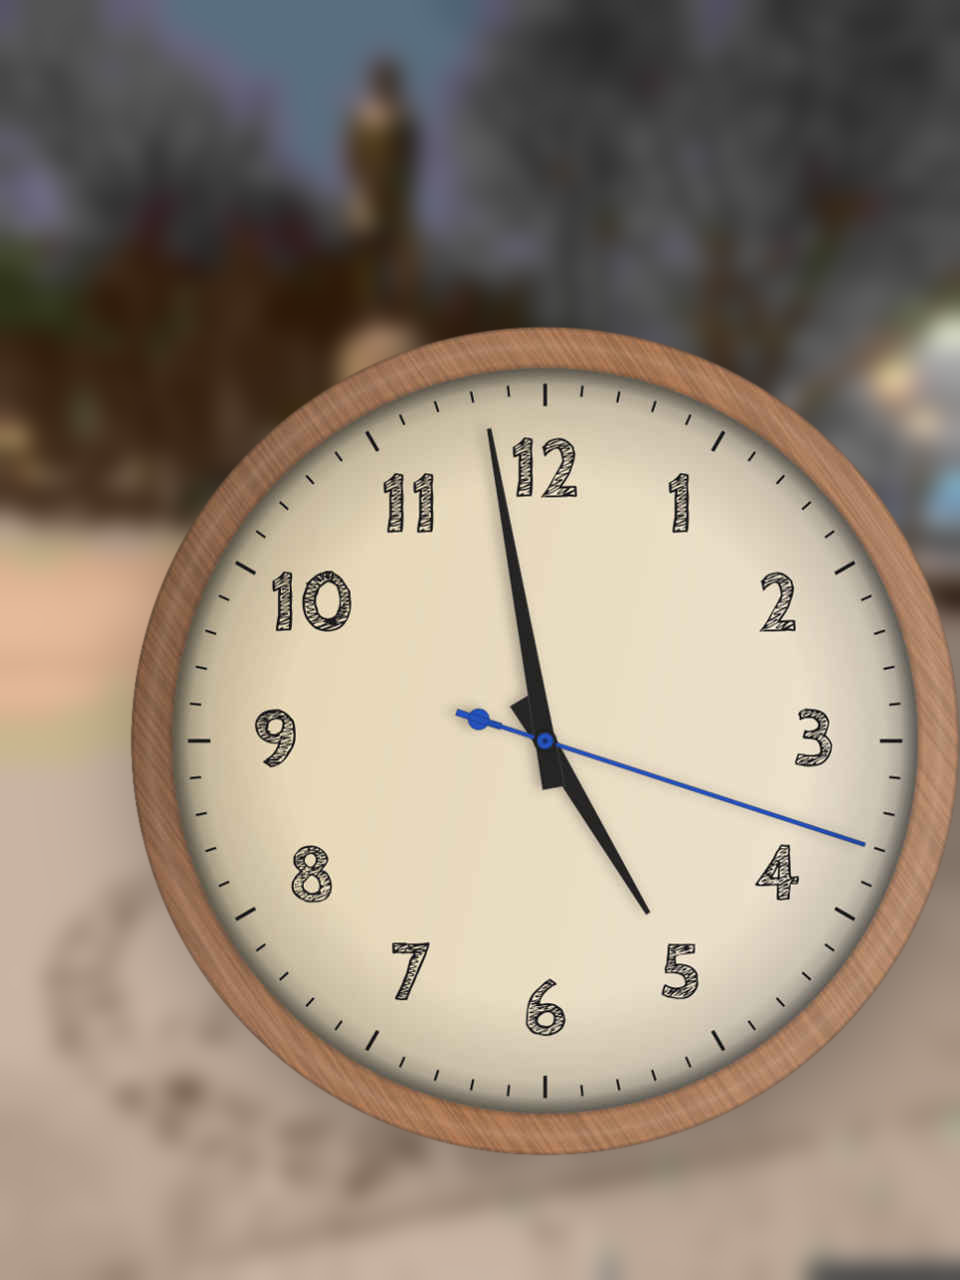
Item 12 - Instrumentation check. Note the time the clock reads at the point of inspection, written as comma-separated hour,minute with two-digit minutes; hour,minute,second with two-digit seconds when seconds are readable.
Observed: 4,58,18
